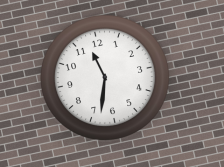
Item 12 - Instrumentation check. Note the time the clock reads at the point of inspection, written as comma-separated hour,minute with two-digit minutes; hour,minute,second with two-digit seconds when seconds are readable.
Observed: 11,33
